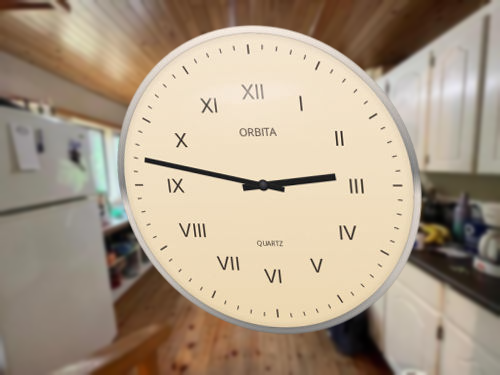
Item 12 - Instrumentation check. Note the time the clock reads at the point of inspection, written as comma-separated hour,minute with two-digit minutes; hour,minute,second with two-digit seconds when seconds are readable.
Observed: 2,47
